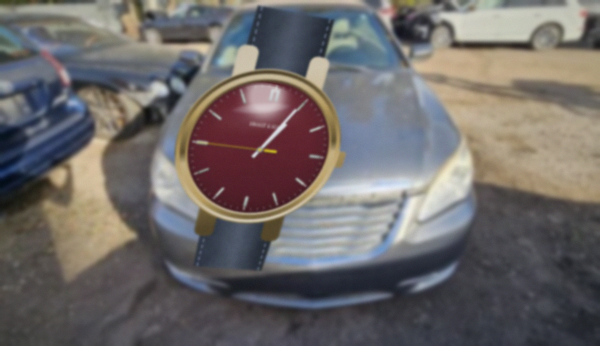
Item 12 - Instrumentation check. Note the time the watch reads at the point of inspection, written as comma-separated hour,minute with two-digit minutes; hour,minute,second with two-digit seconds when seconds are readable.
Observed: 1,04,45
